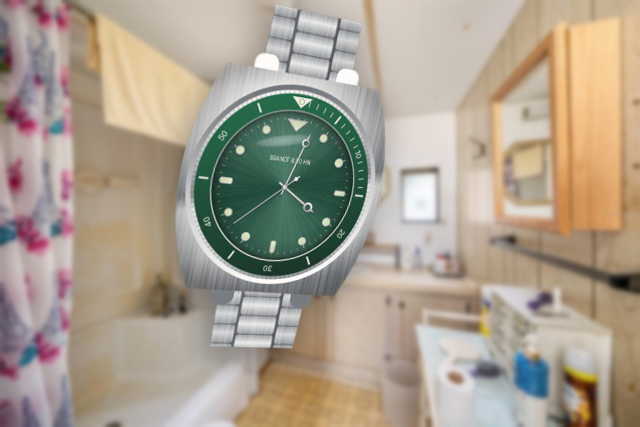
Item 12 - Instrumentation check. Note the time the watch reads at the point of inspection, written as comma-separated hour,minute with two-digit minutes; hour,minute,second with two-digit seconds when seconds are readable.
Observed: 4,02,38
